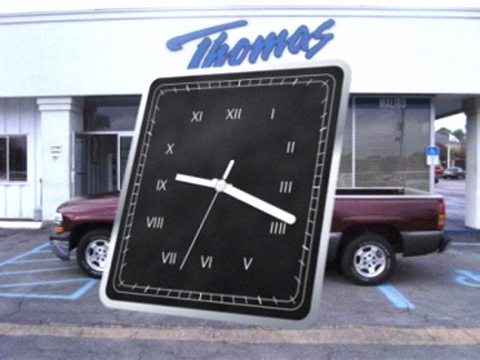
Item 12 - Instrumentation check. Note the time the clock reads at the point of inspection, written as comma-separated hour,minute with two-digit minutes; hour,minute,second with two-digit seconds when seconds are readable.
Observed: 9,18,33
